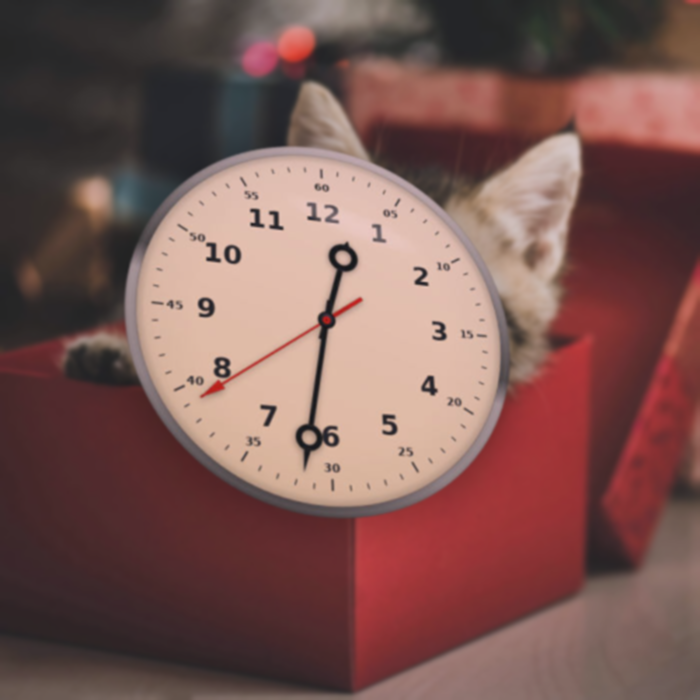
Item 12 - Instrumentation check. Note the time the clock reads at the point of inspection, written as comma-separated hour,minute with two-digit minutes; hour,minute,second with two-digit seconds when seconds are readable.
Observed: 12,31,39
